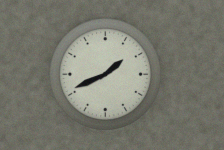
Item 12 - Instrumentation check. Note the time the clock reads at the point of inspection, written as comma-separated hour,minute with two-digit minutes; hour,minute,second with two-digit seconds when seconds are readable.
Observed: 1,41
